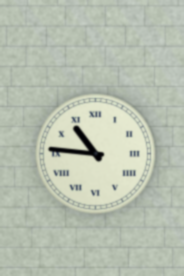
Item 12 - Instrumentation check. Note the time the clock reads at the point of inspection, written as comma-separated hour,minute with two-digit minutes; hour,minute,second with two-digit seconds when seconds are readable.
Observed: 10,46
